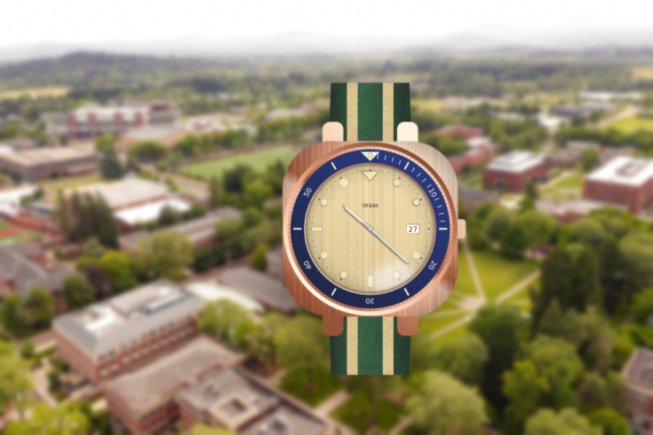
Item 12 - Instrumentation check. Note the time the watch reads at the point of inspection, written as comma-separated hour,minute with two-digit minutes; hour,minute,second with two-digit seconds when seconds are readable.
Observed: 10,22
